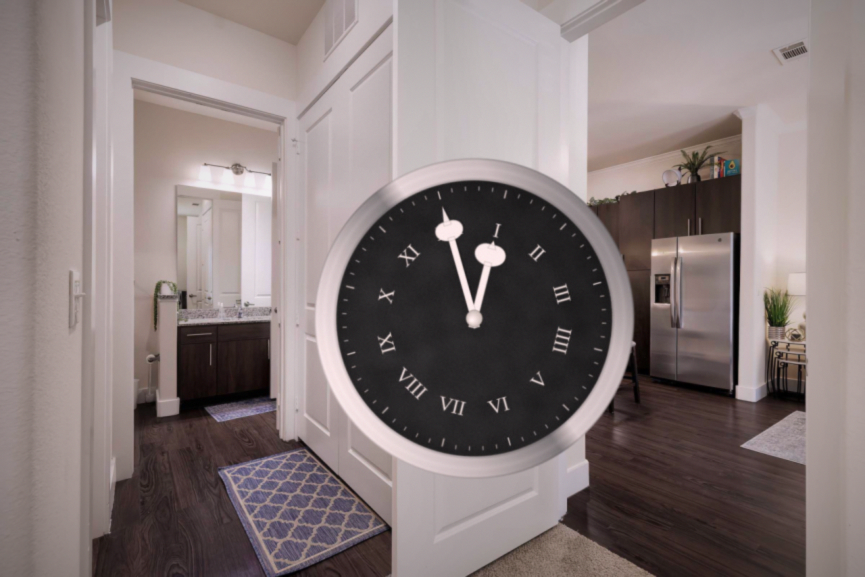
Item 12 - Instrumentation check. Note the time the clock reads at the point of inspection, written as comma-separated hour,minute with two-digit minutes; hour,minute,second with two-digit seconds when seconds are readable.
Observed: 1,00
